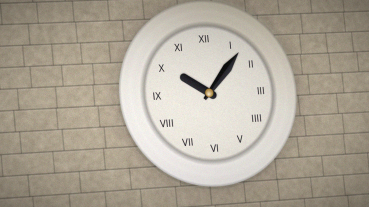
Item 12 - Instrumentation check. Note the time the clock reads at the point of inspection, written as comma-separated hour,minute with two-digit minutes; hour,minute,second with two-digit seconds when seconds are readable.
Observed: 10,07
